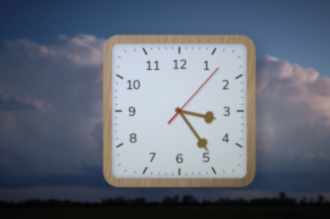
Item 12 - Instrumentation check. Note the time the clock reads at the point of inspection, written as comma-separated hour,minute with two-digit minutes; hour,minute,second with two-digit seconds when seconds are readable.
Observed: 3,24,07
